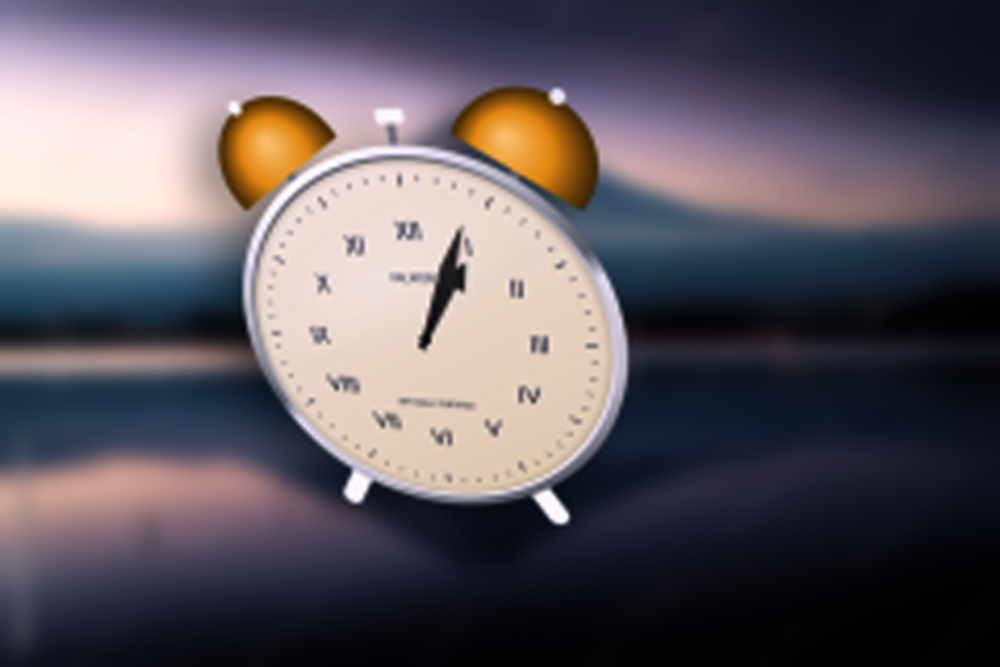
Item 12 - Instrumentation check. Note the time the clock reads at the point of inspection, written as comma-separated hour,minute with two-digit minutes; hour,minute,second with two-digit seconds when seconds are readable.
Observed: 1,04
